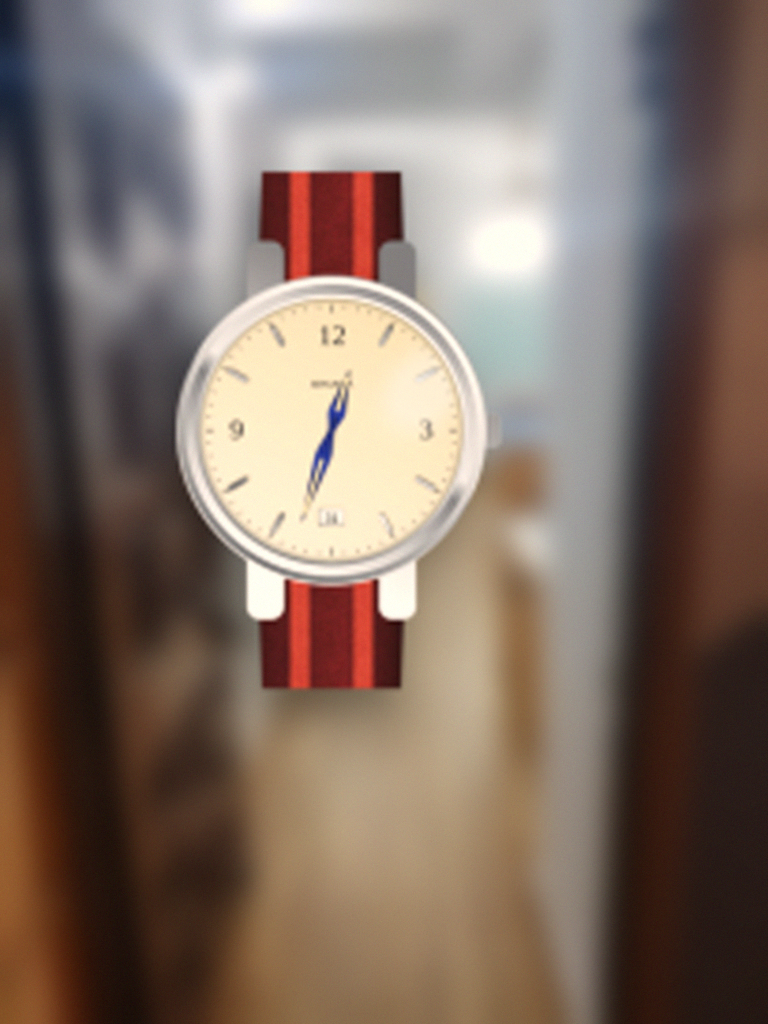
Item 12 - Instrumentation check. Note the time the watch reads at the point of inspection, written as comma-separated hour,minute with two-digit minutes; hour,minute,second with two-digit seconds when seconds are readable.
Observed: 12,33
